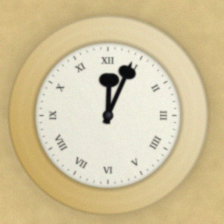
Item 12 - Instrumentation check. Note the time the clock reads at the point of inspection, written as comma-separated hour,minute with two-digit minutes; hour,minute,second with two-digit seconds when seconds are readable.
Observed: 12,04
